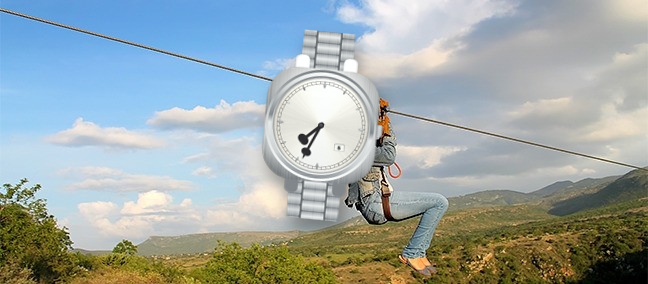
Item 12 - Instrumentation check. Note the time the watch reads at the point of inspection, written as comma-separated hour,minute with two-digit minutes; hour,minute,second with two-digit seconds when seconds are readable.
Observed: 7,34
